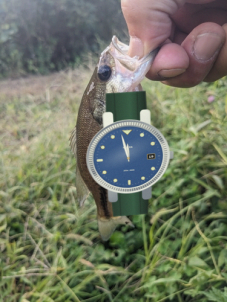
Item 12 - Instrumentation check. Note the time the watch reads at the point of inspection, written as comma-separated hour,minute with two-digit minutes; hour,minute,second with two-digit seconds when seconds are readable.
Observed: 11,58
